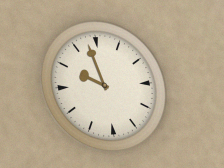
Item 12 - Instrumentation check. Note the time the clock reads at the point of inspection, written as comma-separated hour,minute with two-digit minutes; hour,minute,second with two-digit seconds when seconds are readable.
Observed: 9,58
